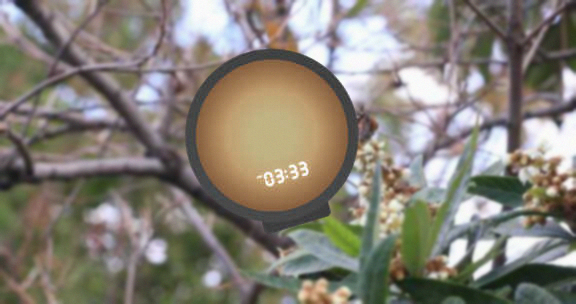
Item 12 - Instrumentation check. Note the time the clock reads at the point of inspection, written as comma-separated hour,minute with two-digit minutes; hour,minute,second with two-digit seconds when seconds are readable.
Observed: 3,33
